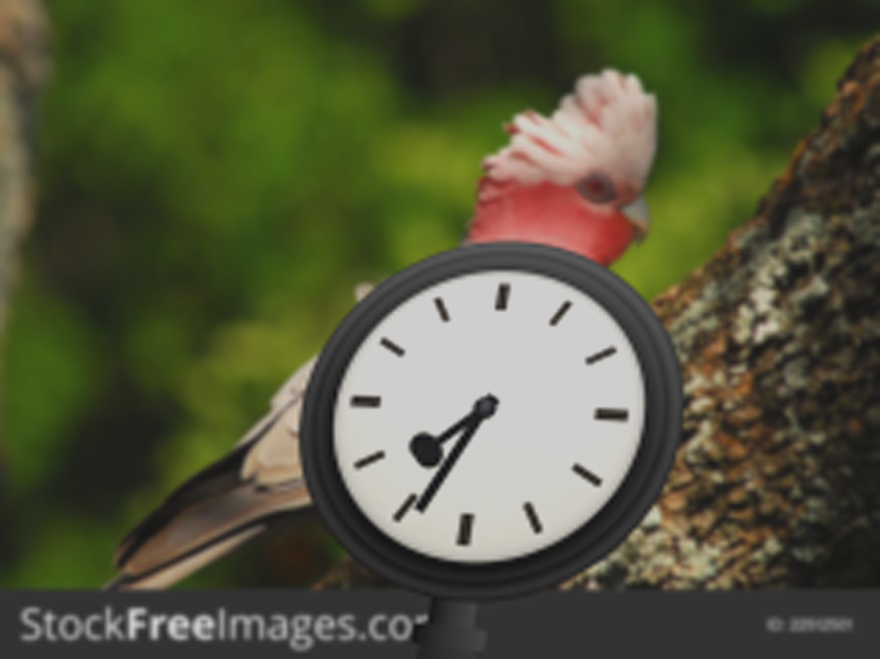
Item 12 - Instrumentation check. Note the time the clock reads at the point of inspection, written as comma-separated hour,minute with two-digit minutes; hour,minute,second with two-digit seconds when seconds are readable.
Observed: 7,34
